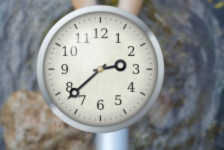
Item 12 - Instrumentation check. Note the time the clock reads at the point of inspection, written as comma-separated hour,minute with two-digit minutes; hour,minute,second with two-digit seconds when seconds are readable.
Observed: 2,38
